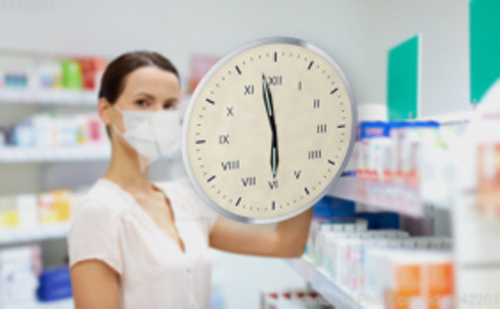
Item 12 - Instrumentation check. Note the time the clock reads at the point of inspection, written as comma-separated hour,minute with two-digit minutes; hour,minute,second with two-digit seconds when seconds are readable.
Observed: 5,58
